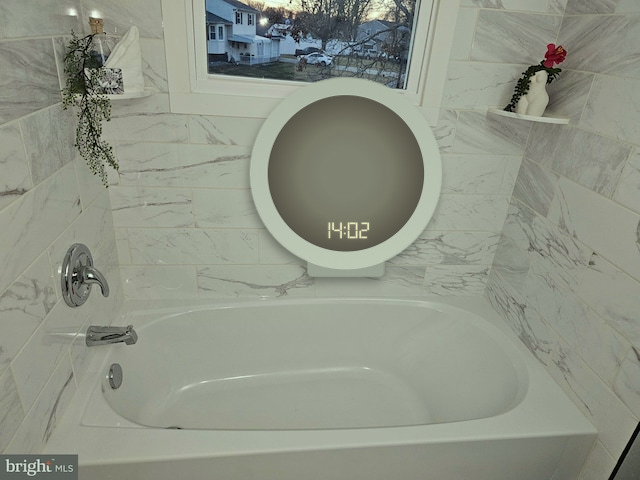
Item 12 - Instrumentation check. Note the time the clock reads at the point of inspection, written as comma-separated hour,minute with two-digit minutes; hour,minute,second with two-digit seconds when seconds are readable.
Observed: 14,02
